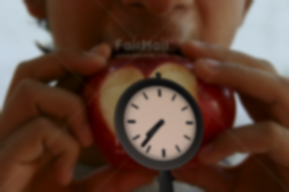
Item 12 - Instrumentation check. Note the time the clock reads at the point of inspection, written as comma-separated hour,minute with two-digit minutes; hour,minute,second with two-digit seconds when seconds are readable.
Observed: 7,37
